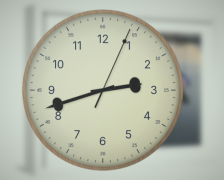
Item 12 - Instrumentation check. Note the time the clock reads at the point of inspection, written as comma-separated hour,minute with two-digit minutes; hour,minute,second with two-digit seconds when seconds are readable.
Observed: 2,42,04
